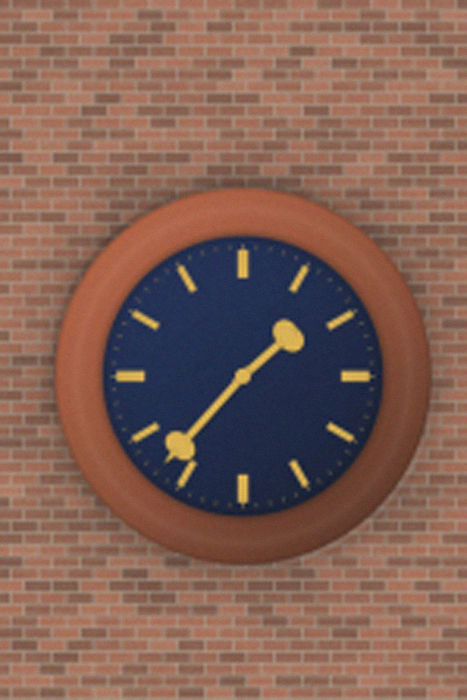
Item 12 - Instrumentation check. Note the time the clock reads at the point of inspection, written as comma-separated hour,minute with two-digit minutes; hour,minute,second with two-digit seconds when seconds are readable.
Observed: 1,37
